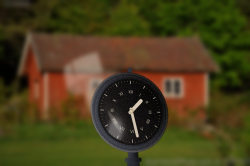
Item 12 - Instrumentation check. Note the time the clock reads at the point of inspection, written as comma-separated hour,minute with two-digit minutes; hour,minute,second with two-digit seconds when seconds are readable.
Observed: 1,28
